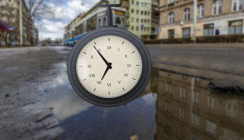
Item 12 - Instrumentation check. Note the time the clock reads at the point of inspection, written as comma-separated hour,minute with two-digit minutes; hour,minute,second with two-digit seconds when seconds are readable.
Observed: 6,54
